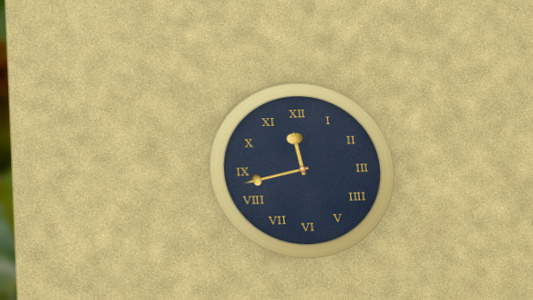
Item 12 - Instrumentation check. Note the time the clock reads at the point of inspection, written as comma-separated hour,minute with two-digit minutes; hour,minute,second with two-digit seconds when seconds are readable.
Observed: 11,43
